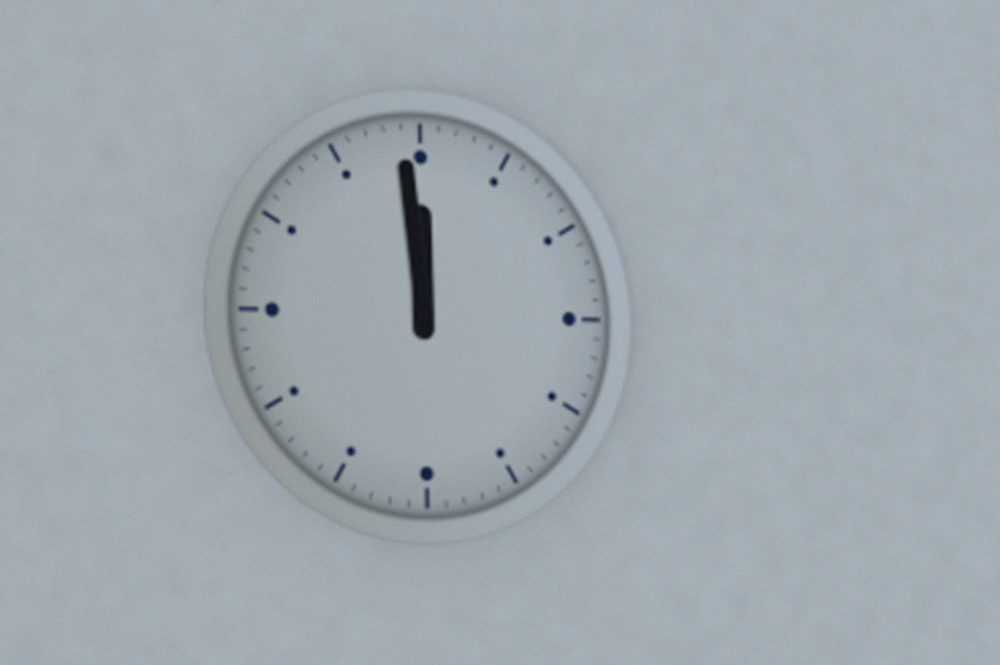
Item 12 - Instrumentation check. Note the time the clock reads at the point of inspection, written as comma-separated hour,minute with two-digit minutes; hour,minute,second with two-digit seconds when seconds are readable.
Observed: 11,59
